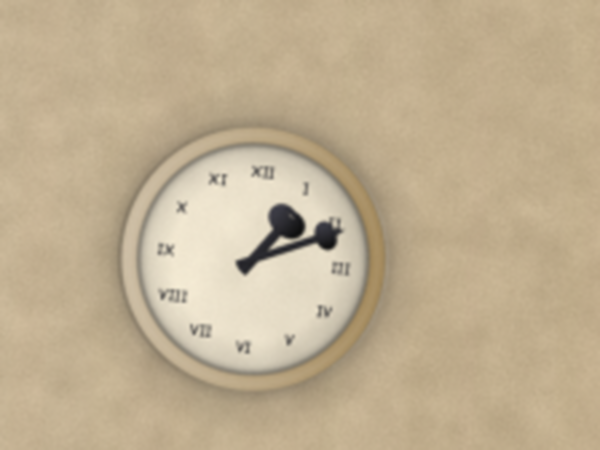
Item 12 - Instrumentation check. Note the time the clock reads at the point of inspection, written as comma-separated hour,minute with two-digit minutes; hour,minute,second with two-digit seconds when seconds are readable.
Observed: 1,11
